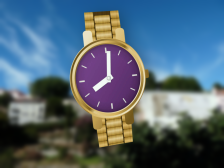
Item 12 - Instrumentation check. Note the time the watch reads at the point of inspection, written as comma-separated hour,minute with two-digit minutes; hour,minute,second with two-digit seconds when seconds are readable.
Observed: 8,01
